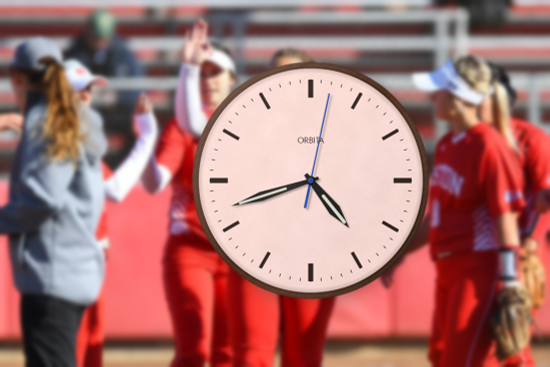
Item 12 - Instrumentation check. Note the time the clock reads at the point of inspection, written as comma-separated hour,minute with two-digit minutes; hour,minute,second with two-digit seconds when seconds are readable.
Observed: 4,42,02
